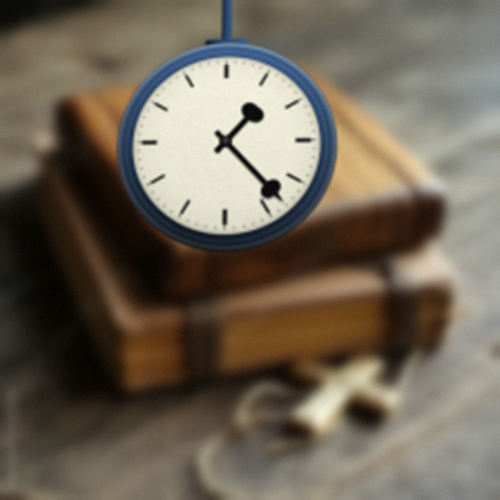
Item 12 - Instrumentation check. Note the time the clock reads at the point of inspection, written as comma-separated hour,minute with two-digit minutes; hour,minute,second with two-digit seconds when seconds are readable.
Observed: 1,23
